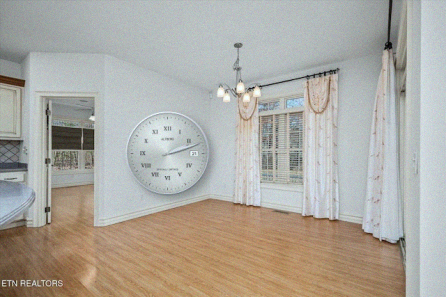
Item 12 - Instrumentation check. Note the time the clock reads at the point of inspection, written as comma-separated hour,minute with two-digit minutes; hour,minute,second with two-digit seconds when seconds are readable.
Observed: 2,12
